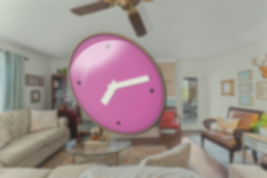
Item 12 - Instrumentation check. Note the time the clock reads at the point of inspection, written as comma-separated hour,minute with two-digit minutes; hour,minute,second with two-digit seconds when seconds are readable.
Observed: 7,12
